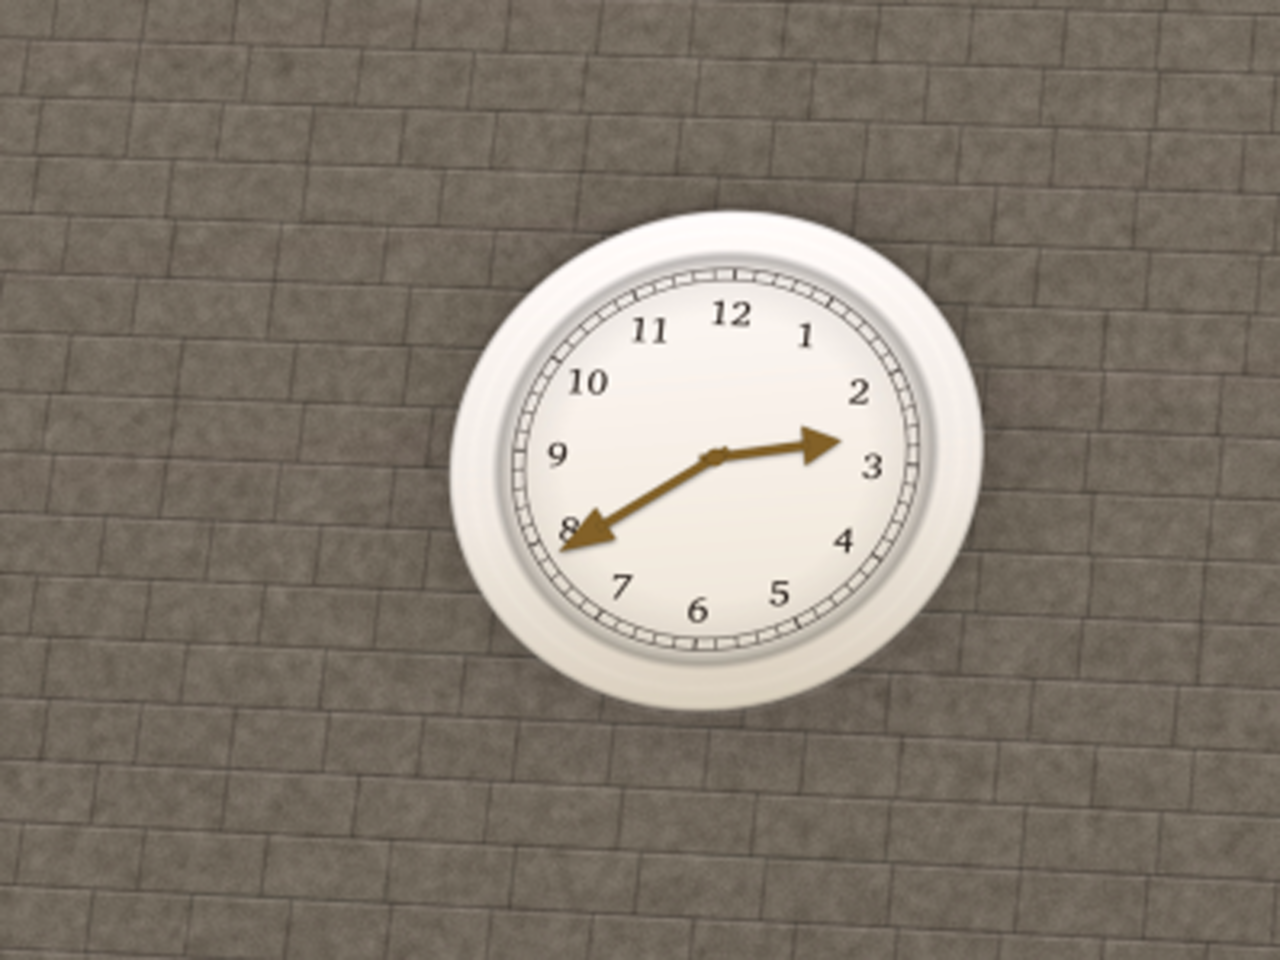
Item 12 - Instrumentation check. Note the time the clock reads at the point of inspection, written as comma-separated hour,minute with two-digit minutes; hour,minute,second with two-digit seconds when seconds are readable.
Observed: 2,39
